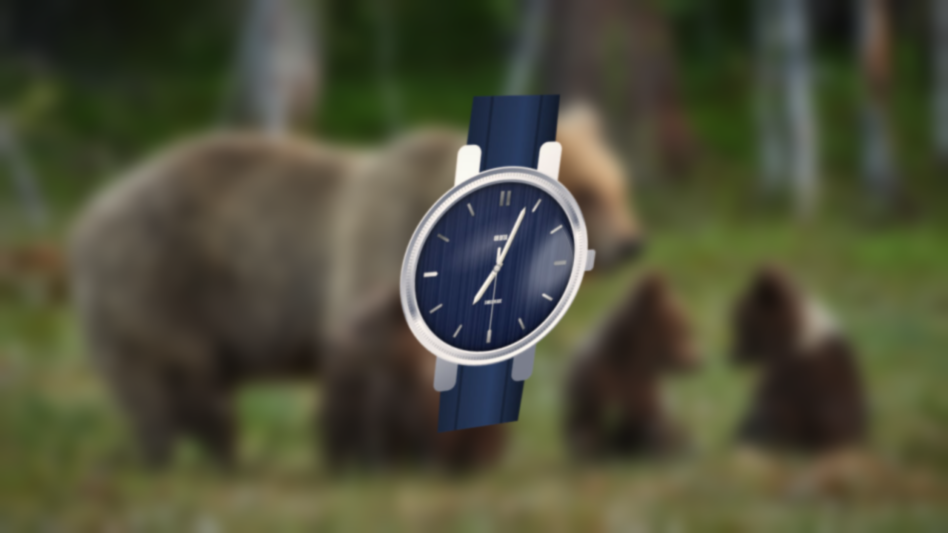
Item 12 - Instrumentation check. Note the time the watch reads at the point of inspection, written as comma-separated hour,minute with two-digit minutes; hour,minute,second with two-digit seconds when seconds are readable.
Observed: 7,03,30
